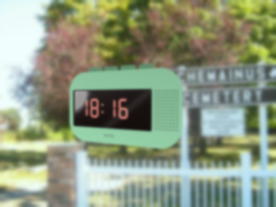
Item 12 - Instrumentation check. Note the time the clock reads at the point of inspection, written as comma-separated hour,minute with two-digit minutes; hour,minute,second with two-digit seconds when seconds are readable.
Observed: 18,16
